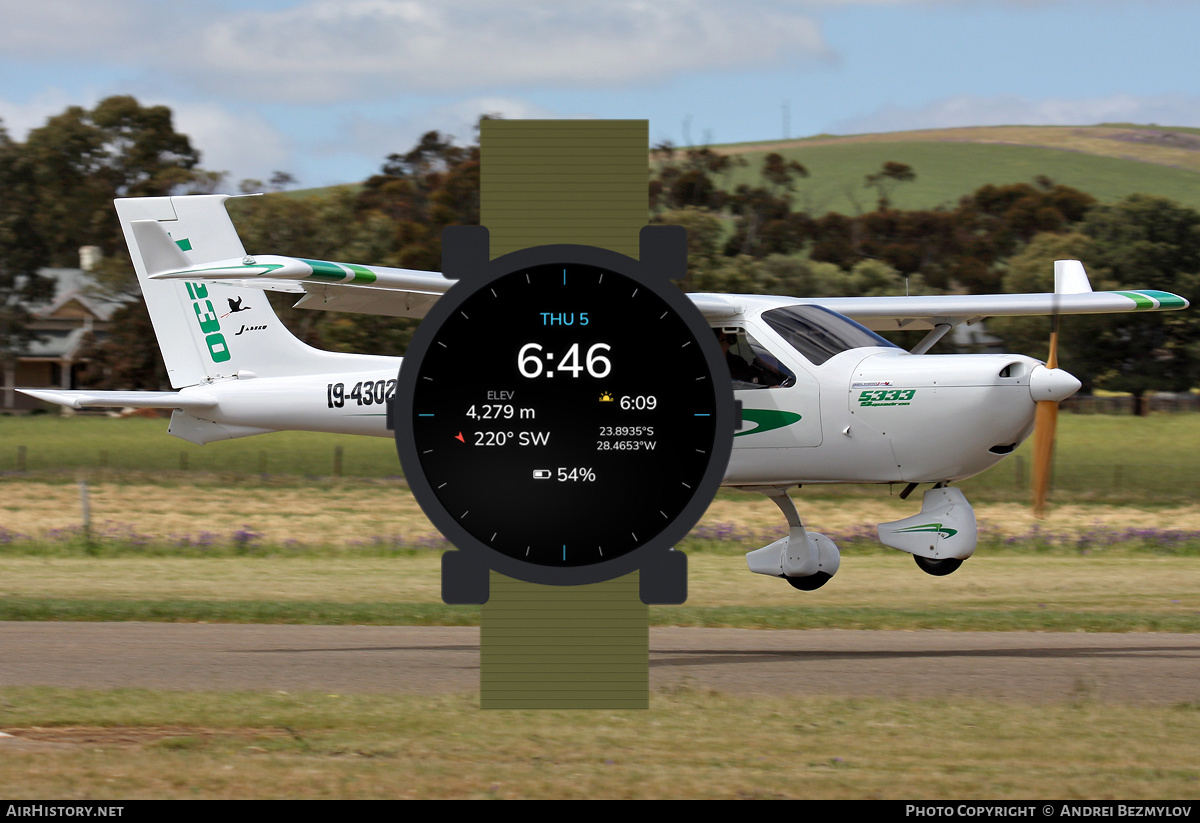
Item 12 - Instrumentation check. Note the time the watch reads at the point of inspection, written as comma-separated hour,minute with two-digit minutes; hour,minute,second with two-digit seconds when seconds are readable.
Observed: 6,46
